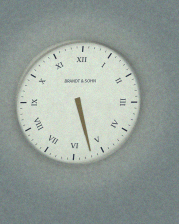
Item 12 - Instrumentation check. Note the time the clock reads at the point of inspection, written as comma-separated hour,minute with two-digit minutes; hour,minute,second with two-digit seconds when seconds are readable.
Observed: 5,27
